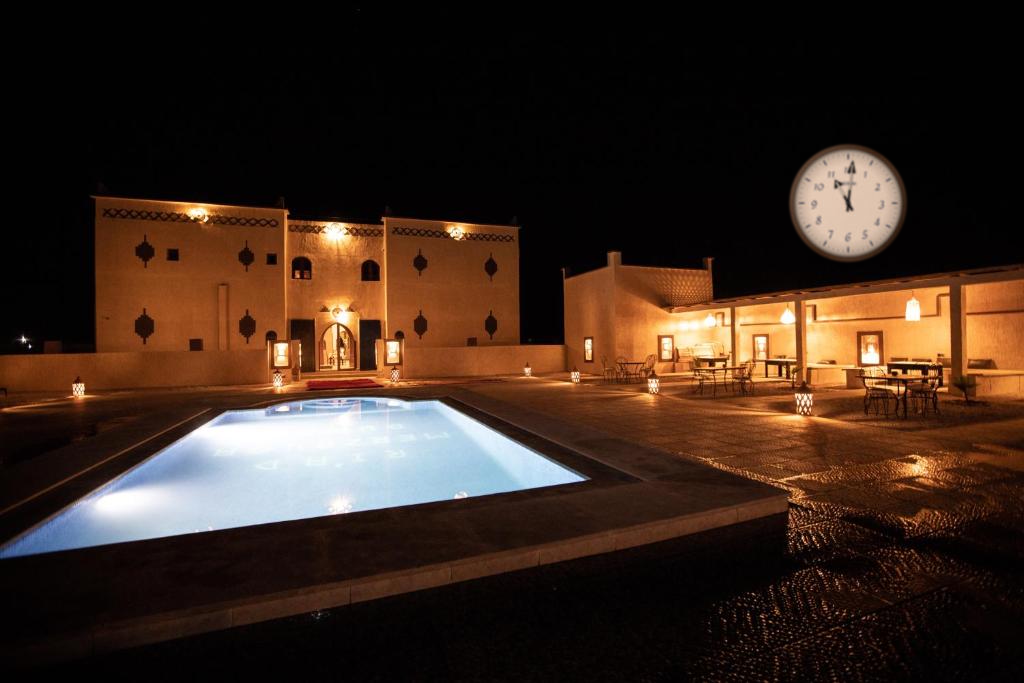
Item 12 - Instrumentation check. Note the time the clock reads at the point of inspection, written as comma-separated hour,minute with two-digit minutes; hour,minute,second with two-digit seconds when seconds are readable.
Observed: 11,01
